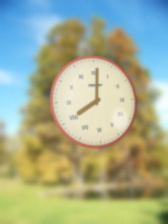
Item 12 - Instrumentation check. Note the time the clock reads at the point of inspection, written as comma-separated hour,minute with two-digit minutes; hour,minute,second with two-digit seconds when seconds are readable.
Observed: 8,01
